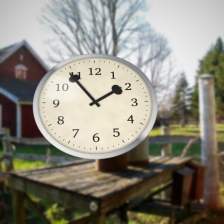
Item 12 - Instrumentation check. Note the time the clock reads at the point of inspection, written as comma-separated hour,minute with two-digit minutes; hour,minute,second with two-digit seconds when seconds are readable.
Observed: 1,54
